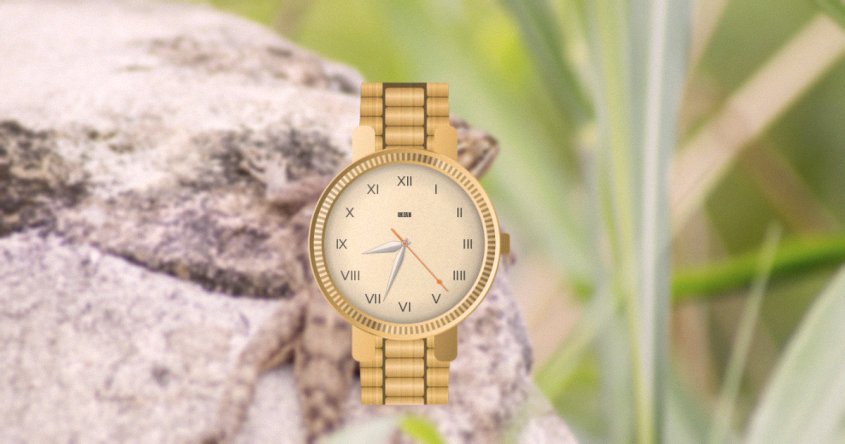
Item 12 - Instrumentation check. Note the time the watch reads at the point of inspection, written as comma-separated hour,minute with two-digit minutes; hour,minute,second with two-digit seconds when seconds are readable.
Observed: 8,33,23
